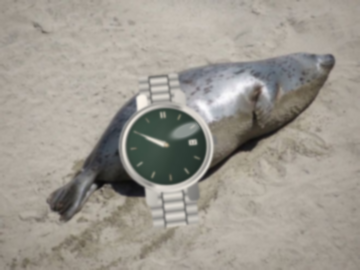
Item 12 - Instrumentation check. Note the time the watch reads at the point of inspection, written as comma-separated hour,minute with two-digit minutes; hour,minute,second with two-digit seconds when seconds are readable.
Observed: 9,50
